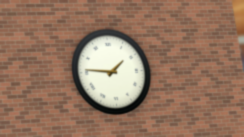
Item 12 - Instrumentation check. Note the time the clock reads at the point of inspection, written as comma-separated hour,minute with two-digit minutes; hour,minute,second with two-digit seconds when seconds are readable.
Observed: 1,46
